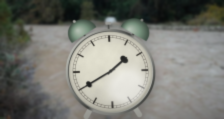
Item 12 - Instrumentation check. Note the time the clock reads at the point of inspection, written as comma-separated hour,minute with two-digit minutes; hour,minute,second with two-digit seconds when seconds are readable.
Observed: 1,40
